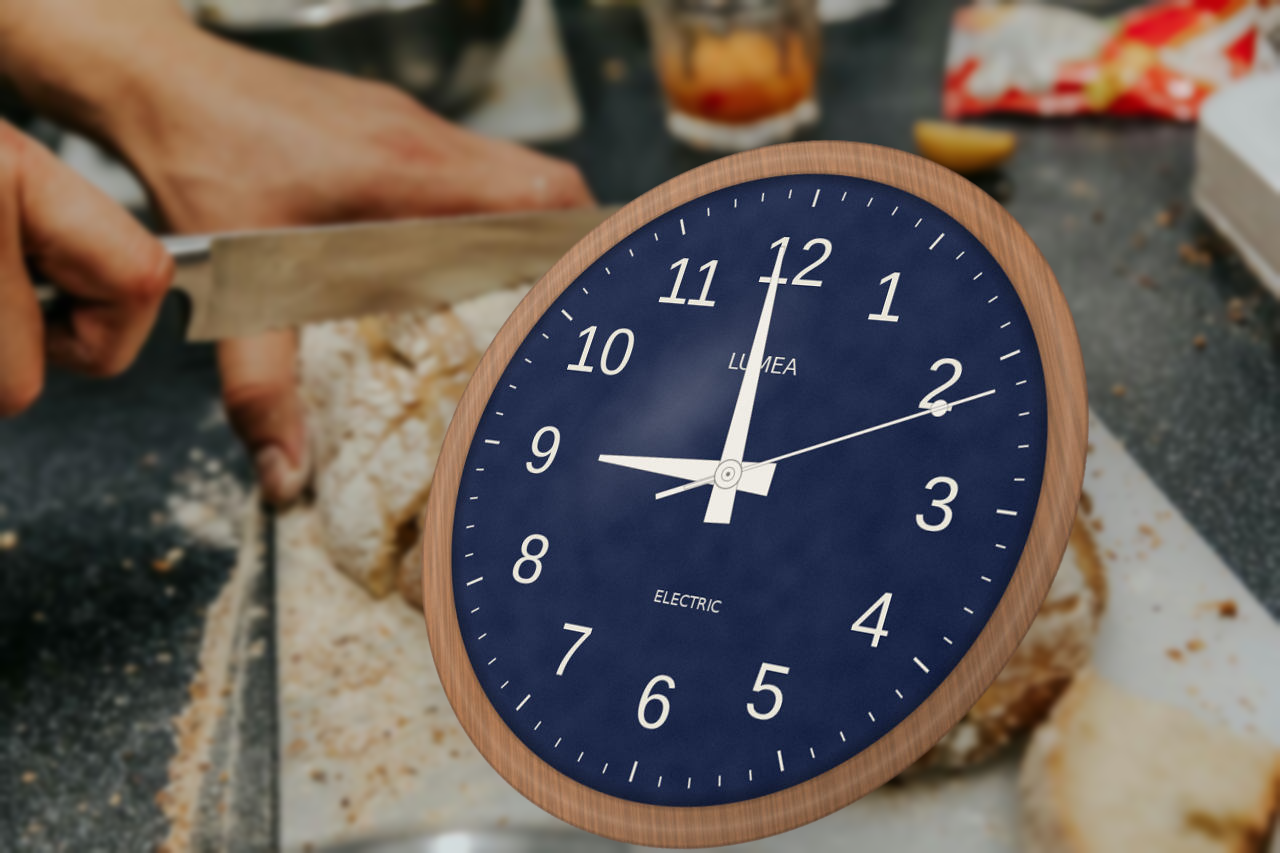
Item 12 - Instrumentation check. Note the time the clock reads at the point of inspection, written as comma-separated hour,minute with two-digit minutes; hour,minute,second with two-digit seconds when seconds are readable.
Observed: 8,59,11
